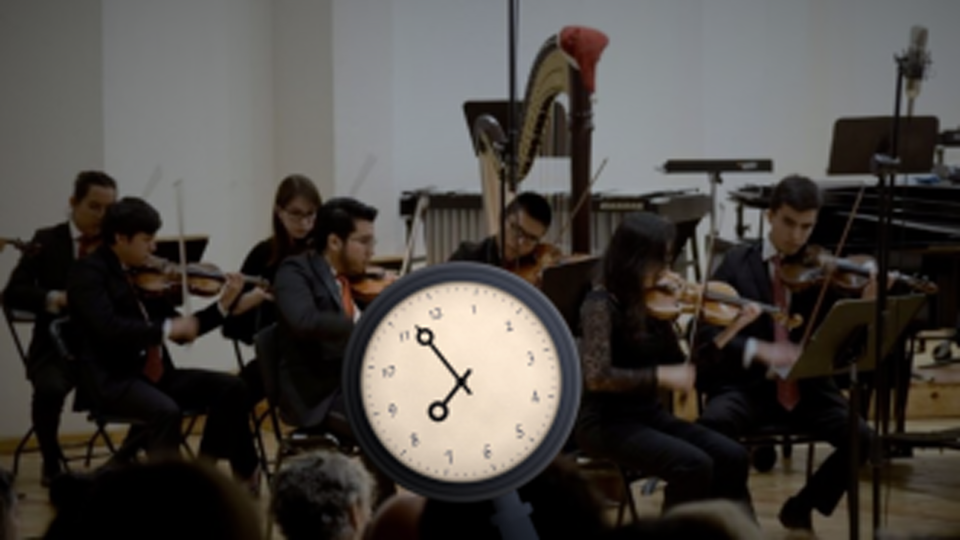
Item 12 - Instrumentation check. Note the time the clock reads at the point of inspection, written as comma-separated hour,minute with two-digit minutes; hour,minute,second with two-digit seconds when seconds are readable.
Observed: 7,57
